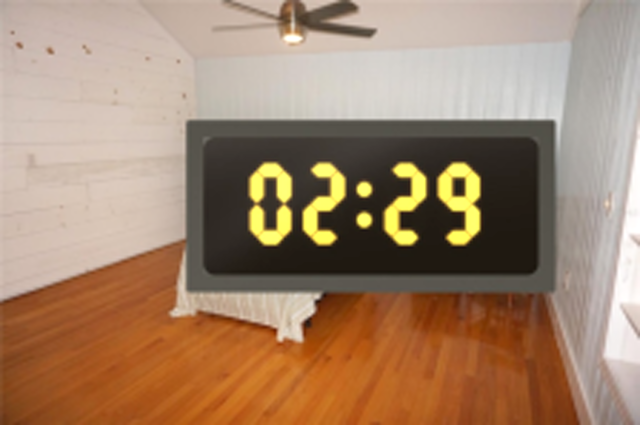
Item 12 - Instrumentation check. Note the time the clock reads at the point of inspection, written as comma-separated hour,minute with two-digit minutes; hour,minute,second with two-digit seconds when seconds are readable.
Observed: 2,29
